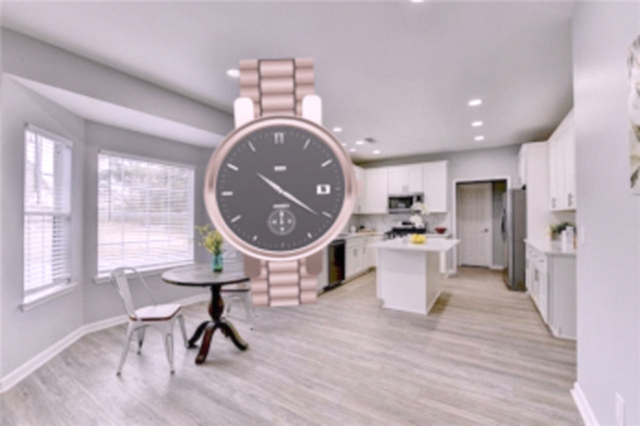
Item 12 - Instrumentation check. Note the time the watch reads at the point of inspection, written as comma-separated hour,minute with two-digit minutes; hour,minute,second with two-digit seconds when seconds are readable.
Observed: 10,21
